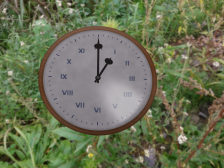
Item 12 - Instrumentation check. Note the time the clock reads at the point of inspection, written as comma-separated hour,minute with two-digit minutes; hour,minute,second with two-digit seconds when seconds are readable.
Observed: 1,00
